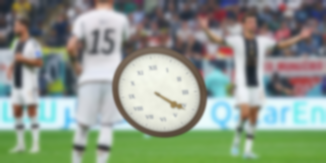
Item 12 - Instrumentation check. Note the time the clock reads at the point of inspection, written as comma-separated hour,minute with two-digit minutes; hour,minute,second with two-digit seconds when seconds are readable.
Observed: 4,21
